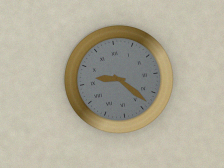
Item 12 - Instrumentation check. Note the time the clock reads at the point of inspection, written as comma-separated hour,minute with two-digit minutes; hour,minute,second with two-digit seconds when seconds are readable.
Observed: 9,23
